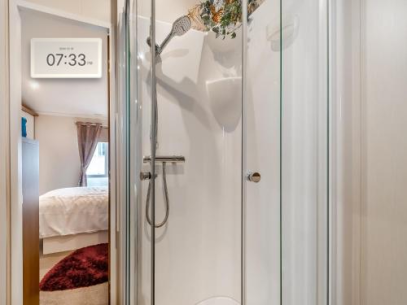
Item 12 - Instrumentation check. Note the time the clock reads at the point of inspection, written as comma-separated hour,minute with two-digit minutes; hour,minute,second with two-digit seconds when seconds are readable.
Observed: 7,33
